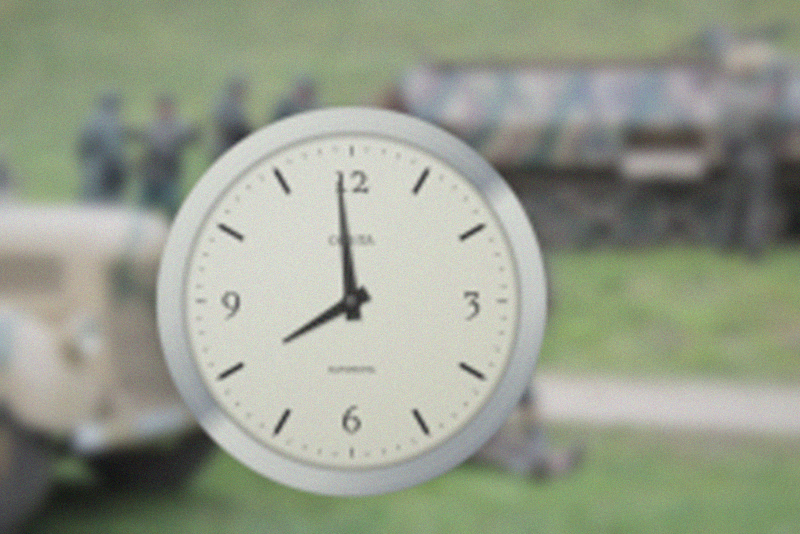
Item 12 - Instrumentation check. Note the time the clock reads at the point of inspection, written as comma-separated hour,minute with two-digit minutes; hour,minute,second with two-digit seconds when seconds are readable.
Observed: 7,59
